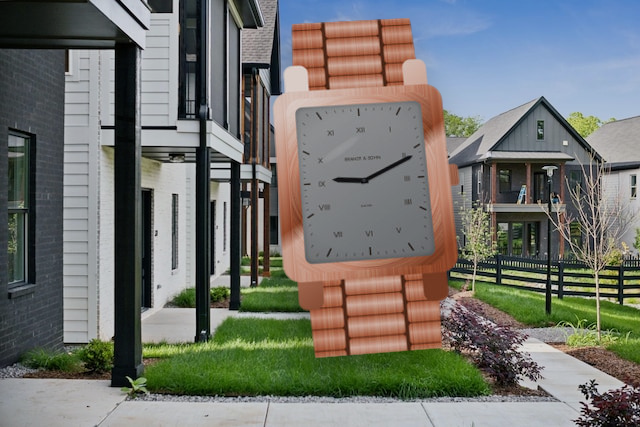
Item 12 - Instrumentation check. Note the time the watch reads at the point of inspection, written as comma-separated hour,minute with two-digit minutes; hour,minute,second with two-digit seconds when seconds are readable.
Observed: 9,11
